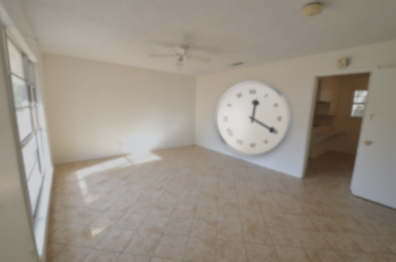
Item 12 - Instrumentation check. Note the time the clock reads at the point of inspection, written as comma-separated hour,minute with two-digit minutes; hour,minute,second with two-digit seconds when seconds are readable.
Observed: 12,20
